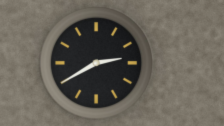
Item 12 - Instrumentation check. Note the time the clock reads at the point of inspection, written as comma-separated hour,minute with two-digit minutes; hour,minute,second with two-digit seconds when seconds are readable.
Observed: 2,40
